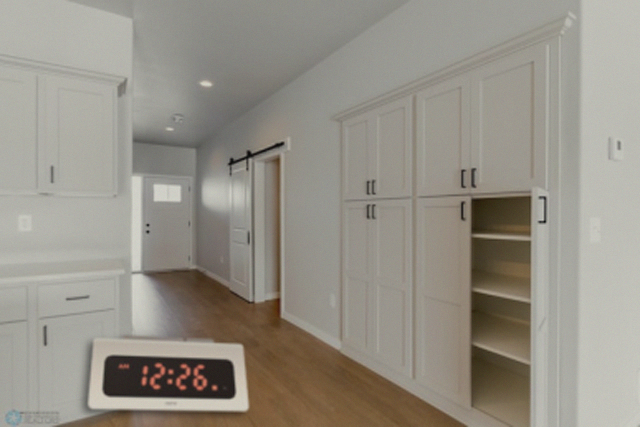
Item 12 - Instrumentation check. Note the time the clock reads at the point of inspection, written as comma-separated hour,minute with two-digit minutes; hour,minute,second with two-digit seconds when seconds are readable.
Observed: 12,26
